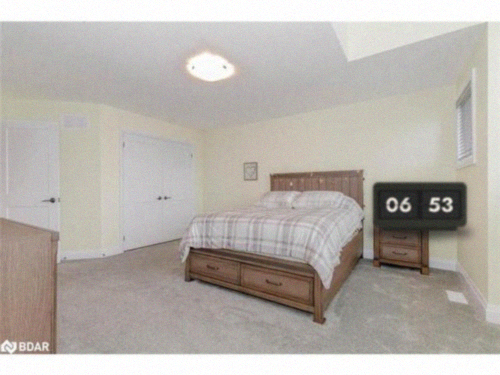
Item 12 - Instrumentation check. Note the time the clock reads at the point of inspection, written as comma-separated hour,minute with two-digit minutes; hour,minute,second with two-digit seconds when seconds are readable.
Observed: 6,53
